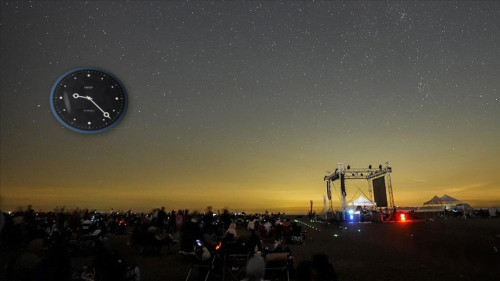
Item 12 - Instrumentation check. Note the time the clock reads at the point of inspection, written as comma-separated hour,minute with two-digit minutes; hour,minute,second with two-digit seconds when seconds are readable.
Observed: 9,23
